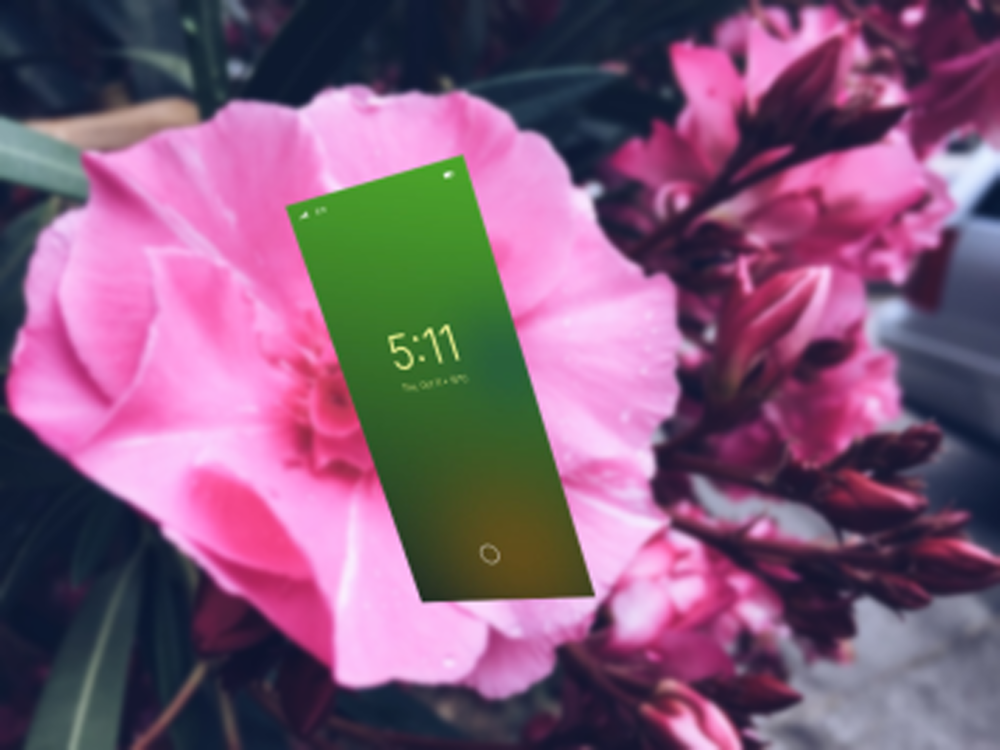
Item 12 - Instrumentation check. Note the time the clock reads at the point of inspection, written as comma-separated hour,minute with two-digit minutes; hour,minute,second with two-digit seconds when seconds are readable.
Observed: 5,11
